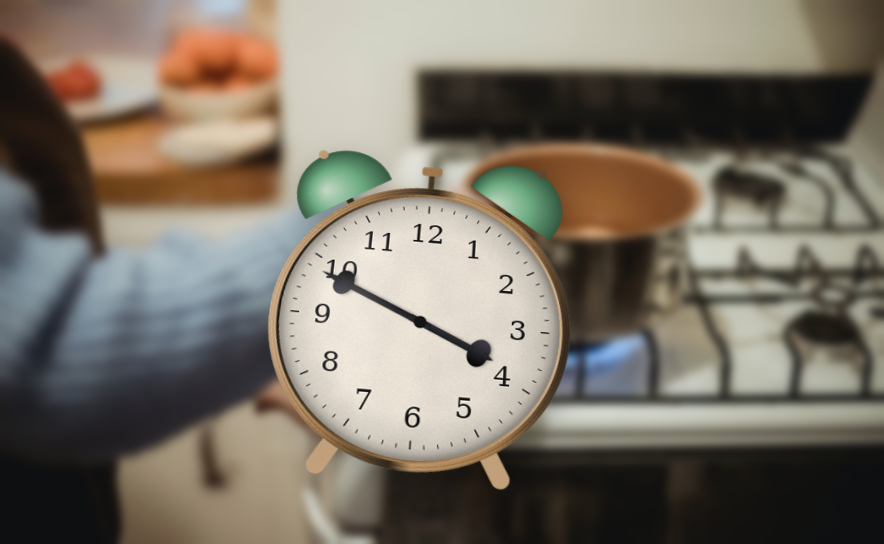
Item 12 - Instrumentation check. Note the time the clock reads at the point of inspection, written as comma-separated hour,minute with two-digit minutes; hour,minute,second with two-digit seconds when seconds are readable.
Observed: 3,49
